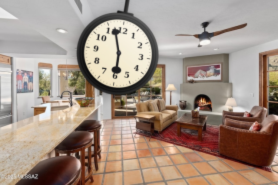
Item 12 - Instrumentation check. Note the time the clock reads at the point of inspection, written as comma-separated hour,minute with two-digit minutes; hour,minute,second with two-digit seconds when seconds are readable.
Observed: 5,57
